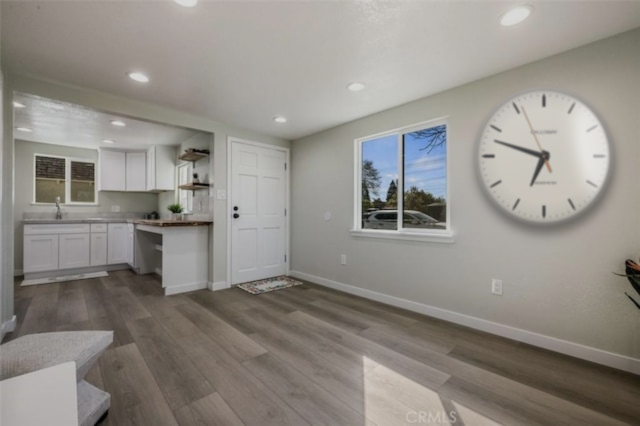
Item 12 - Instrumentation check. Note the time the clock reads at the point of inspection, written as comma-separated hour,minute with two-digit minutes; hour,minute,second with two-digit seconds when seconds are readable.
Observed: 6,47,56
